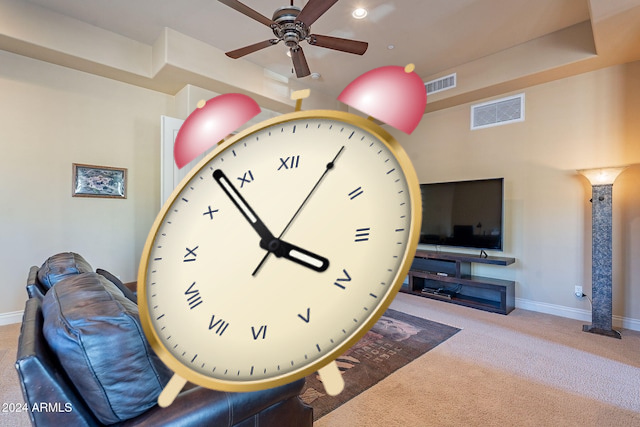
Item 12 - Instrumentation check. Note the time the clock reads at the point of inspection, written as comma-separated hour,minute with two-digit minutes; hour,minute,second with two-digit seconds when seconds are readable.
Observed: 3,53,05
